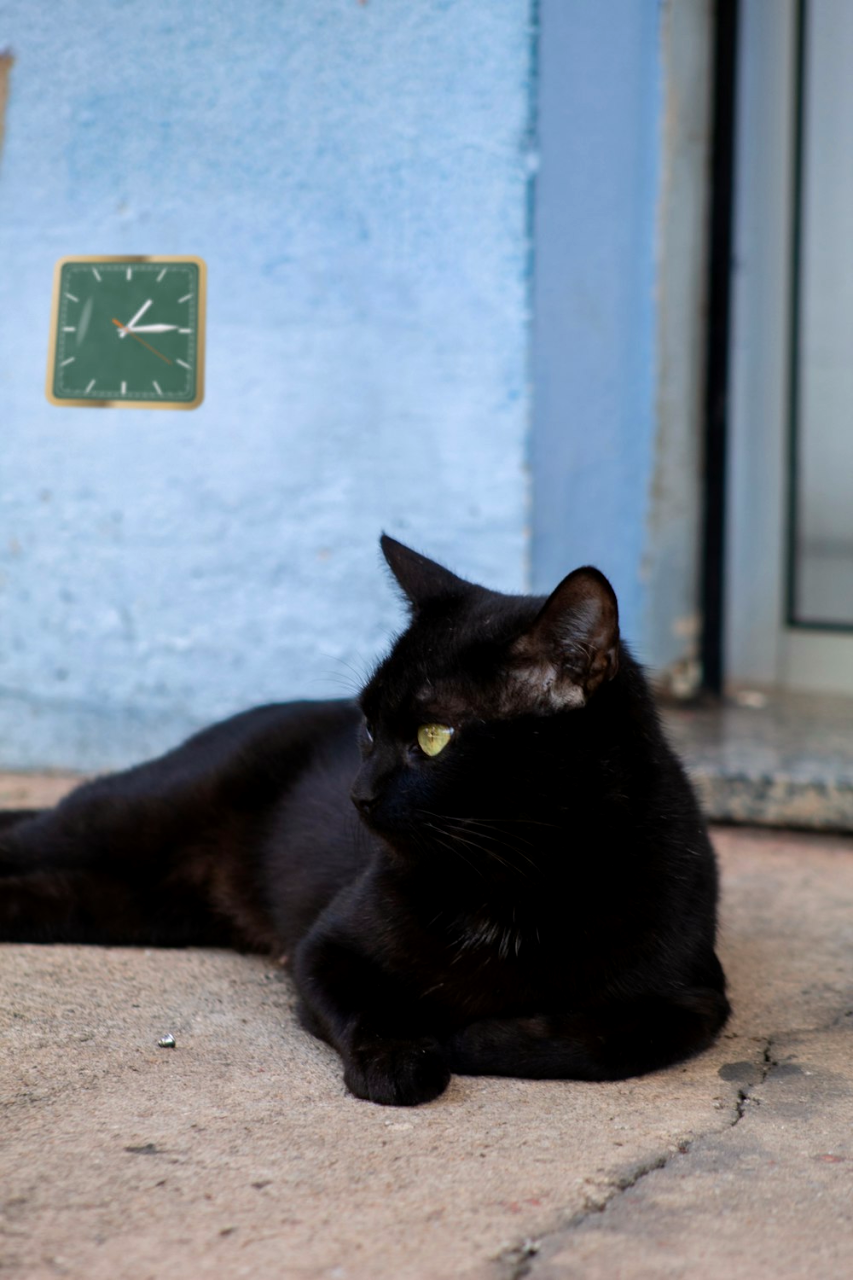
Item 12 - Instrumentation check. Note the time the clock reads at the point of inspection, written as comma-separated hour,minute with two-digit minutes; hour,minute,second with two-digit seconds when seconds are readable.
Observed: 1,14,21
